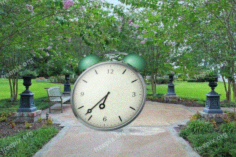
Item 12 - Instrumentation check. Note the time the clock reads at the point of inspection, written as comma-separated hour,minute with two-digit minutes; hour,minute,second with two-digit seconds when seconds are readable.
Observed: 6,37
